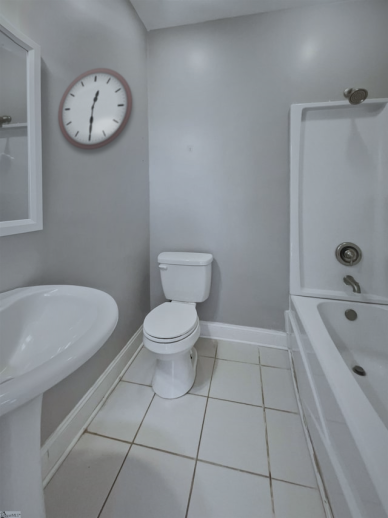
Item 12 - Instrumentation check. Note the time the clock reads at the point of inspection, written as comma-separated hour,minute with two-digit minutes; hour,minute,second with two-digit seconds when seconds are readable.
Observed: 12,30
